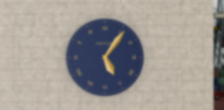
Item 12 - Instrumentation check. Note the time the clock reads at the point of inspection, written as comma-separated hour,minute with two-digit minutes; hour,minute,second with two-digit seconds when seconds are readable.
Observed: 5,06
